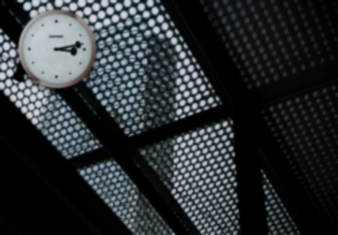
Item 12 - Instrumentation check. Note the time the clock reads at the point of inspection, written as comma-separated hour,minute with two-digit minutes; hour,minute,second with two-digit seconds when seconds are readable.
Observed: 3,13
